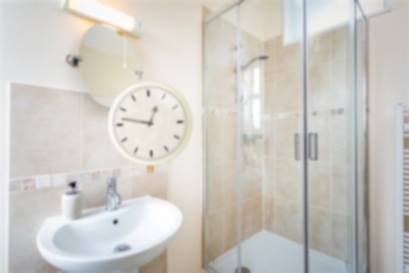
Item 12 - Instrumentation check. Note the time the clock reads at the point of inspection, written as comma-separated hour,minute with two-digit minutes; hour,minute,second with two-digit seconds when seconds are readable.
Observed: 12,47
